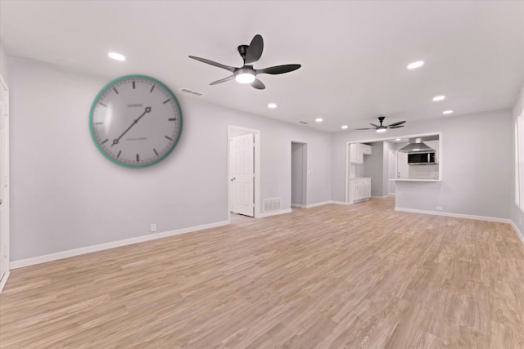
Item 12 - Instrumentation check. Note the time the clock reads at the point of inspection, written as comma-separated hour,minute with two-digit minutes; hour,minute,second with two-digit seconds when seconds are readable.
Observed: 1,38
